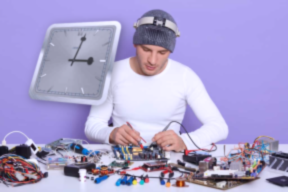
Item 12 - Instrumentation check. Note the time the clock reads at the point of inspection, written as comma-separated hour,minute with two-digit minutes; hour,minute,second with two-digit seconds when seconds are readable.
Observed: 3,02
